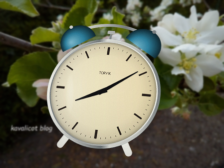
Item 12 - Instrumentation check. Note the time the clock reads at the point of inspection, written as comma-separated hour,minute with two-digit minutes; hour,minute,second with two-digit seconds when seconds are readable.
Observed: 8,09
